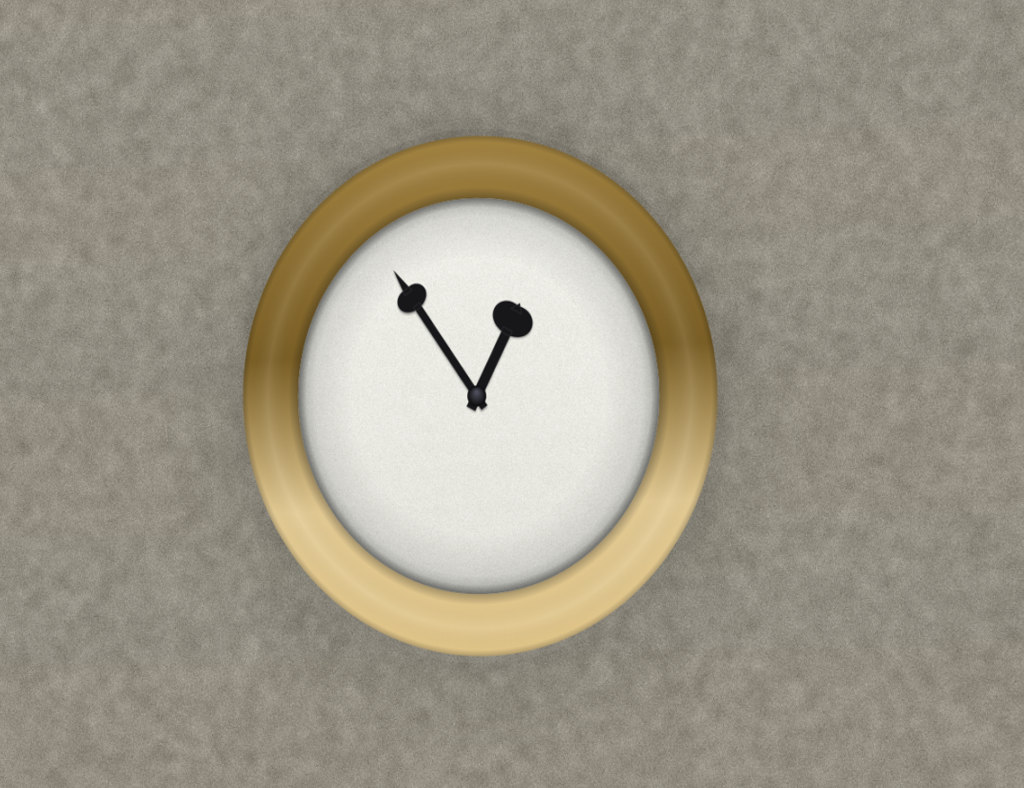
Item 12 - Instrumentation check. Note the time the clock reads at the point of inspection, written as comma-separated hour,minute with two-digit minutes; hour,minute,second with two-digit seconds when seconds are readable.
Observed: 12,54
